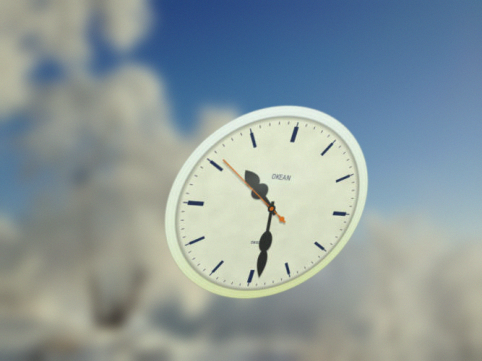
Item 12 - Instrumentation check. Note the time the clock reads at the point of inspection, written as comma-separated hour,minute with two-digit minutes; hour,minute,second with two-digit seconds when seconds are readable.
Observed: 10,28,51
